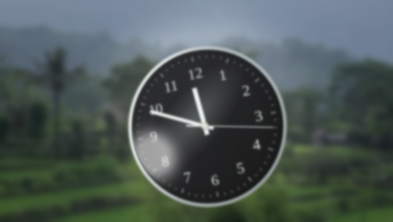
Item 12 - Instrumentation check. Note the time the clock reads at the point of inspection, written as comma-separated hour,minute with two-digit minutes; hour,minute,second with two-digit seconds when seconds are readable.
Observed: 11,49,17
